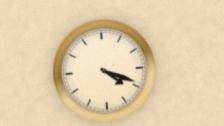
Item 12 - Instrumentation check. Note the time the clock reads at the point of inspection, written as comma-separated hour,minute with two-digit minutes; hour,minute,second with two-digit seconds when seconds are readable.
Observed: 4,19
